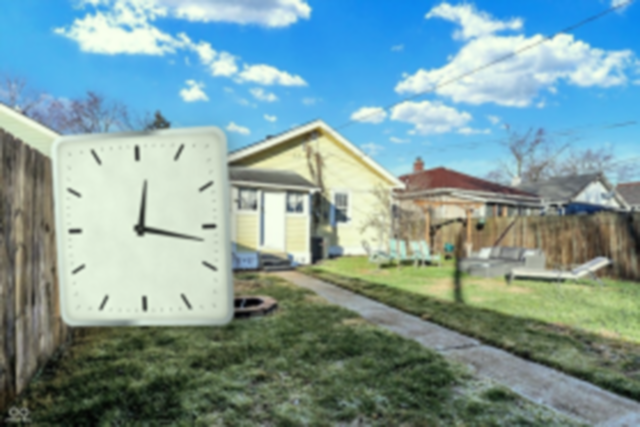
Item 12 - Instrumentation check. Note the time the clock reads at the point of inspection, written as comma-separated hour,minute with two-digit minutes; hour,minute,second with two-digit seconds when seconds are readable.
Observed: 12,17
